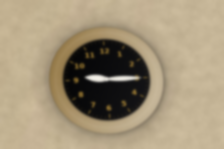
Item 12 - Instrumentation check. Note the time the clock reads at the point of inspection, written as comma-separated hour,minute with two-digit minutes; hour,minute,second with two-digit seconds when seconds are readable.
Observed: 9,15
